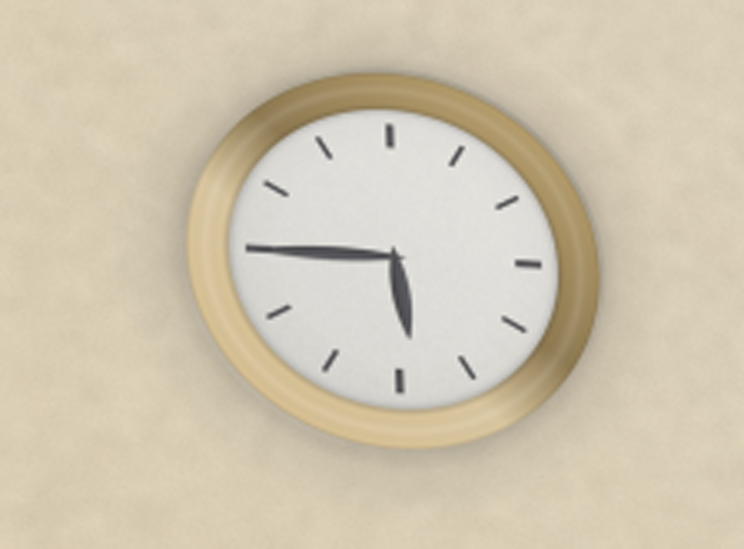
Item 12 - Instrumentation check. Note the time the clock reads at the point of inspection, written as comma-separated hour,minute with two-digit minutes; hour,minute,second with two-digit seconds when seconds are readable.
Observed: 5,45
